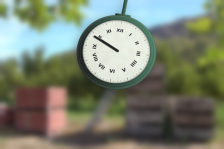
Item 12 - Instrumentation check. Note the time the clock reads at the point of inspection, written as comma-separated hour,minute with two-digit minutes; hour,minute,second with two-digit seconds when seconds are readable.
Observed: 9,49
